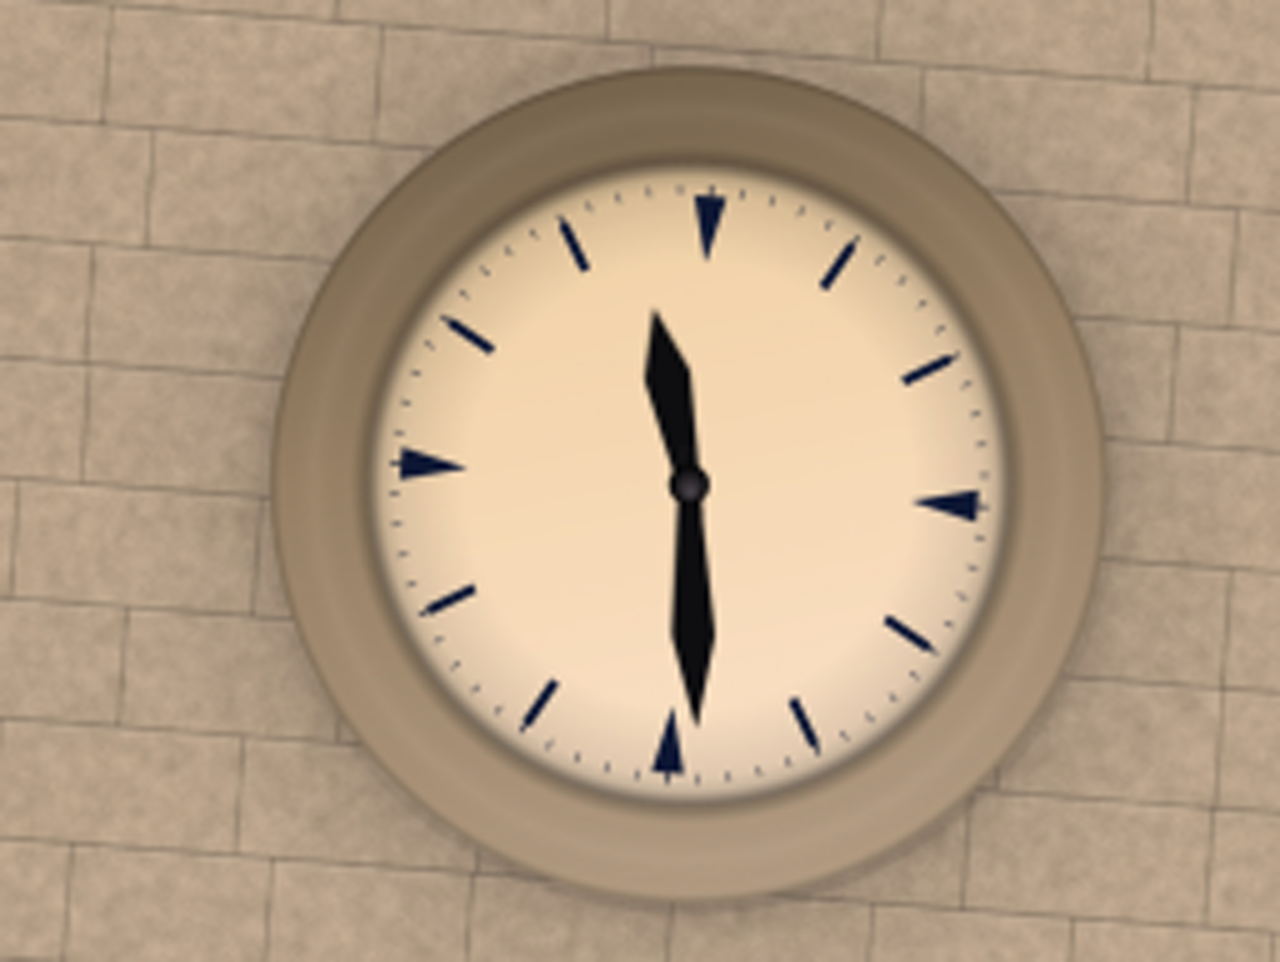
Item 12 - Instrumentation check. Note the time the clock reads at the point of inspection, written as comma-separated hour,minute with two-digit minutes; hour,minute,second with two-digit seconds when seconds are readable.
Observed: 11,29
